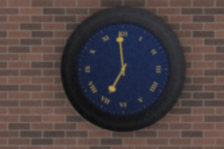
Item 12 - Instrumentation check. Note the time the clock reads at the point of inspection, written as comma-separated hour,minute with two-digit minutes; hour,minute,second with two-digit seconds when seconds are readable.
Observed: 6,59
